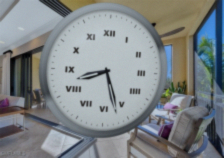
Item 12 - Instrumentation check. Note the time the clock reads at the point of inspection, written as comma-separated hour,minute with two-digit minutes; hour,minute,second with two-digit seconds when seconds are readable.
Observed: 8,27
